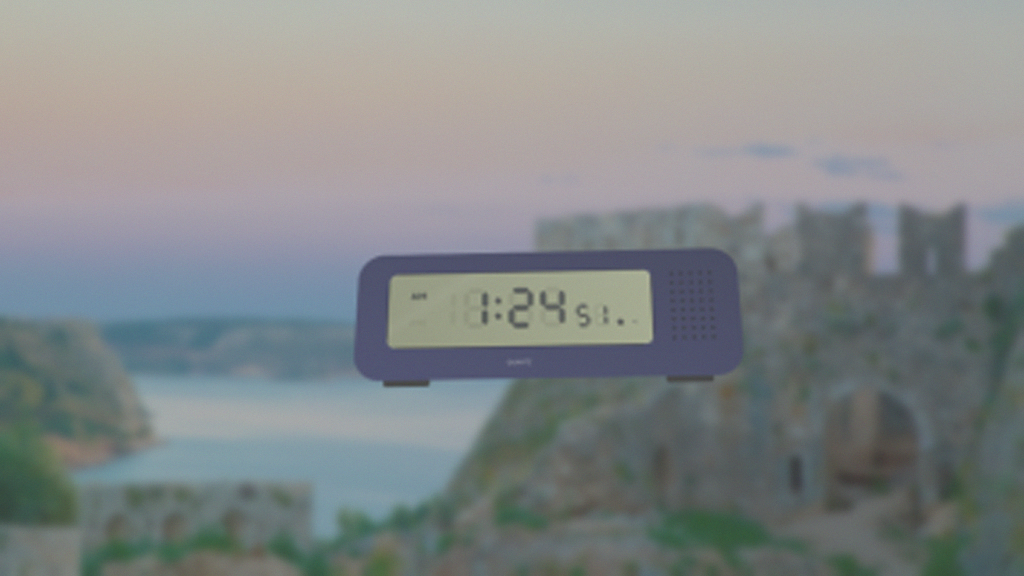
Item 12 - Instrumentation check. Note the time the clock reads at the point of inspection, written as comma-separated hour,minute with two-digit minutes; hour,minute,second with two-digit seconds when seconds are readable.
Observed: 1,24,51
